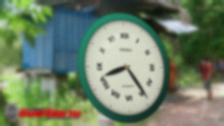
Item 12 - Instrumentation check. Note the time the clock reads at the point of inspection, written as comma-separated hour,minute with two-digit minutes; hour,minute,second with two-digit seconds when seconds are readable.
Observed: 8,24
